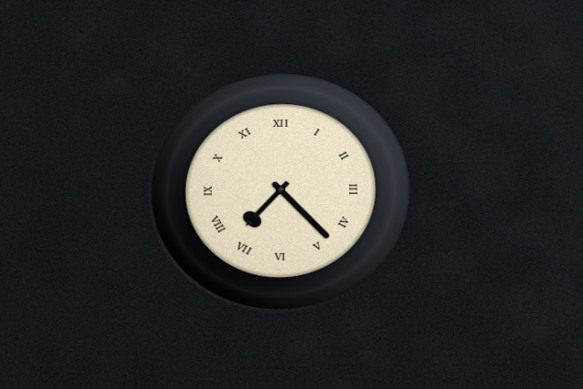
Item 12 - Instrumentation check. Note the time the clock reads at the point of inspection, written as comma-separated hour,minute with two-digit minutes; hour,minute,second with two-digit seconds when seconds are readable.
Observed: 7,23
